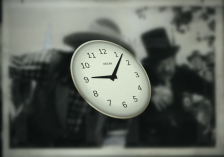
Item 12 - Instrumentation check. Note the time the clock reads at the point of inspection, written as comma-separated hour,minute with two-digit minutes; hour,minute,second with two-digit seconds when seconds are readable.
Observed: 9,07
